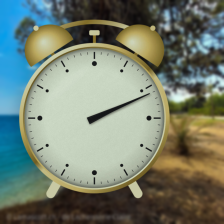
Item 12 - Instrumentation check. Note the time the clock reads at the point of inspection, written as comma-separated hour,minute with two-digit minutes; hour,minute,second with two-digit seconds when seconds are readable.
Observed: 2,11
